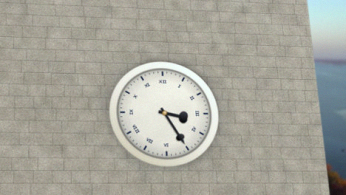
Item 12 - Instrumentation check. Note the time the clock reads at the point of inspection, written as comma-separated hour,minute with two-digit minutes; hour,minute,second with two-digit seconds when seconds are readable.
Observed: 3,25
